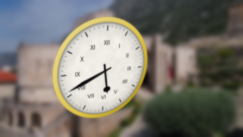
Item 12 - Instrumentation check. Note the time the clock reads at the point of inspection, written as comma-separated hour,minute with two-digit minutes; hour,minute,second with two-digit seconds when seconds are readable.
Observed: 5,41
